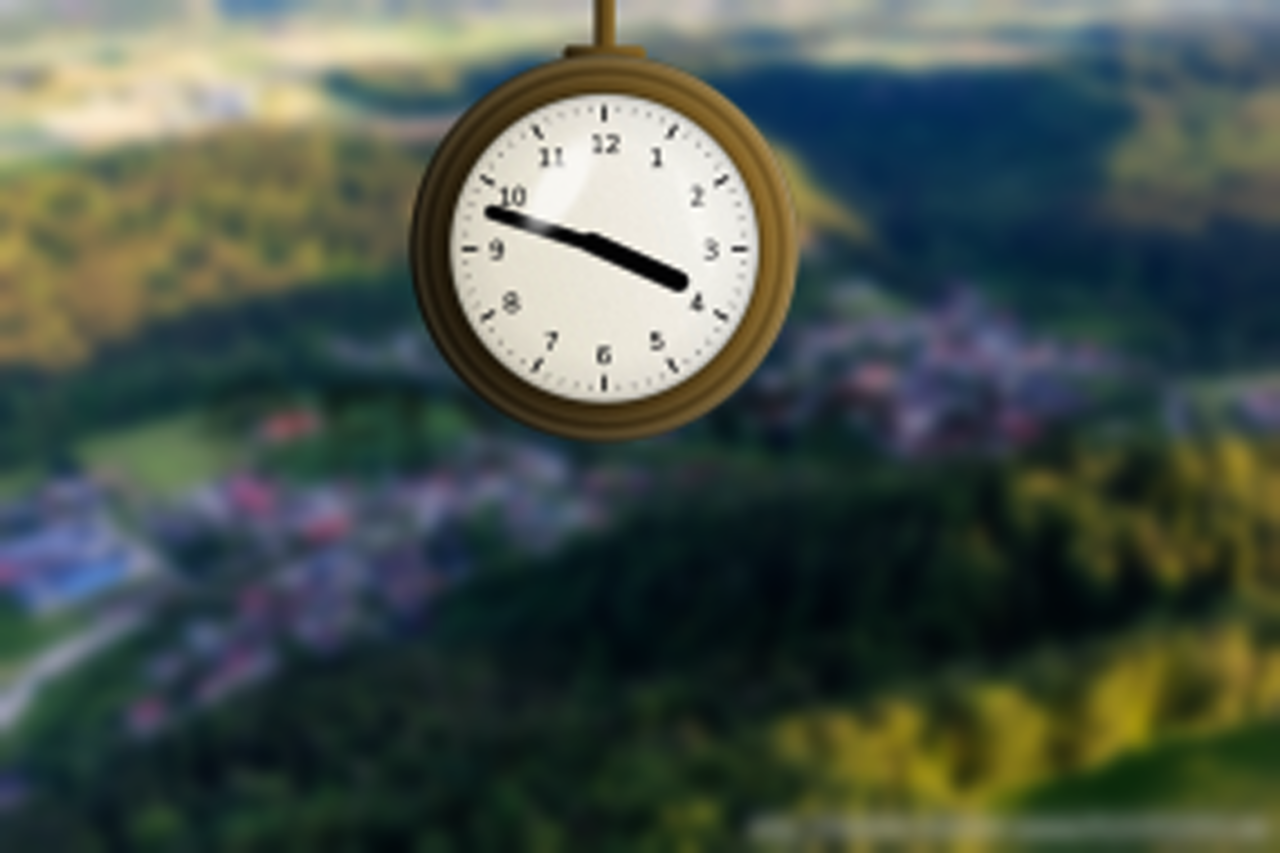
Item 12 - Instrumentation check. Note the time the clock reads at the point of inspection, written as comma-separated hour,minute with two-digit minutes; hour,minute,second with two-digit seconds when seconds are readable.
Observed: 3,48
